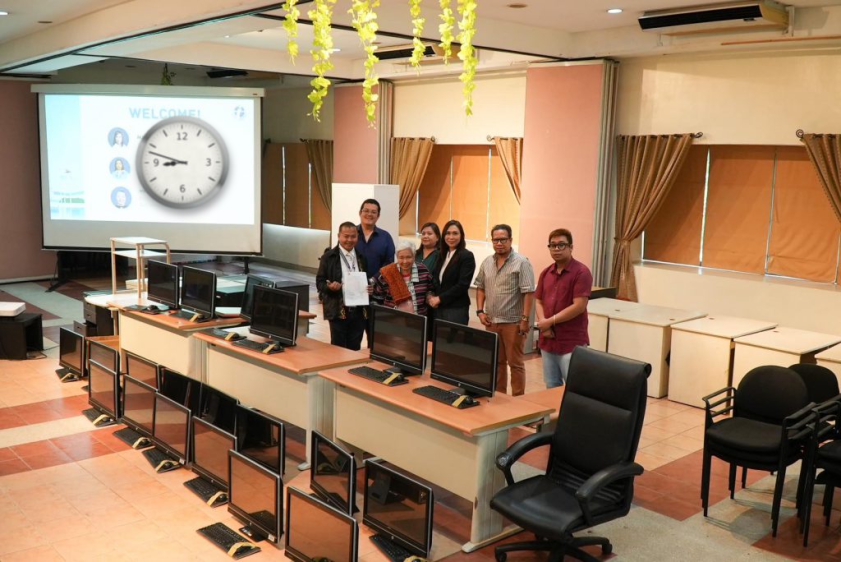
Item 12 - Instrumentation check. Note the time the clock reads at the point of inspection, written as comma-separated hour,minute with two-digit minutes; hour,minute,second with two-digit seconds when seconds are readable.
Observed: 8,48
